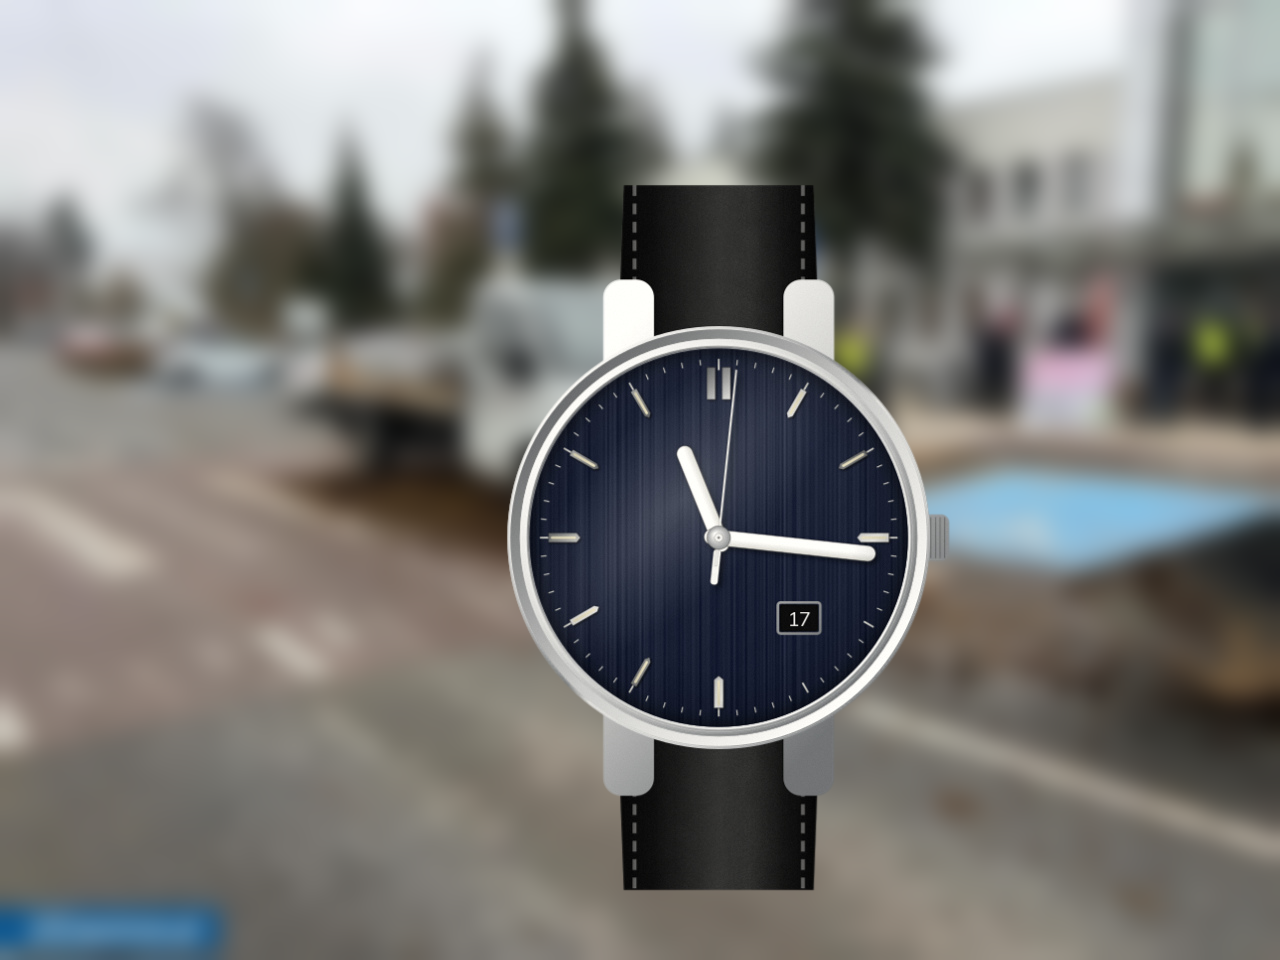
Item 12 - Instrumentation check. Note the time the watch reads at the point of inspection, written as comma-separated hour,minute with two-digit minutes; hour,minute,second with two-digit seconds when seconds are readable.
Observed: 11,16,01
